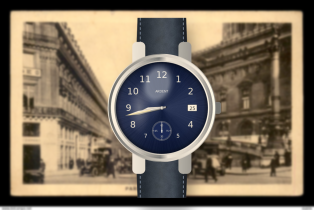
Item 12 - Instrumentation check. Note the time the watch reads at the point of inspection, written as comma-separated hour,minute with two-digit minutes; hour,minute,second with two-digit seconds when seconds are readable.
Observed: 8,43
